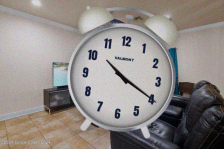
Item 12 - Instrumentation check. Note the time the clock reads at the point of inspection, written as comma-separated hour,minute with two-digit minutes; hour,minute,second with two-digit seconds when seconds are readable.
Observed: 10,20
